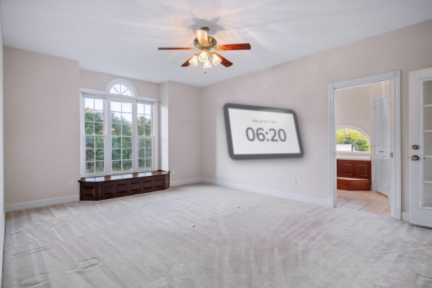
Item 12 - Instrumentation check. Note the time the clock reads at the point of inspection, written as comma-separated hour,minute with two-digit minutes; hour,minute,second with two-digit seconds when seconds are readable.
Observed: 6,20
